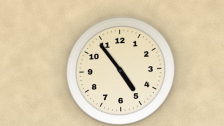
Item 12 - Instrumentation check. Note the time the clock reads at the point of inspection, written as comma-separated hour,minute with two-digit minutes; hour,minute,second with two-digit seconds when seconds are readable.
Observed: 4,54
